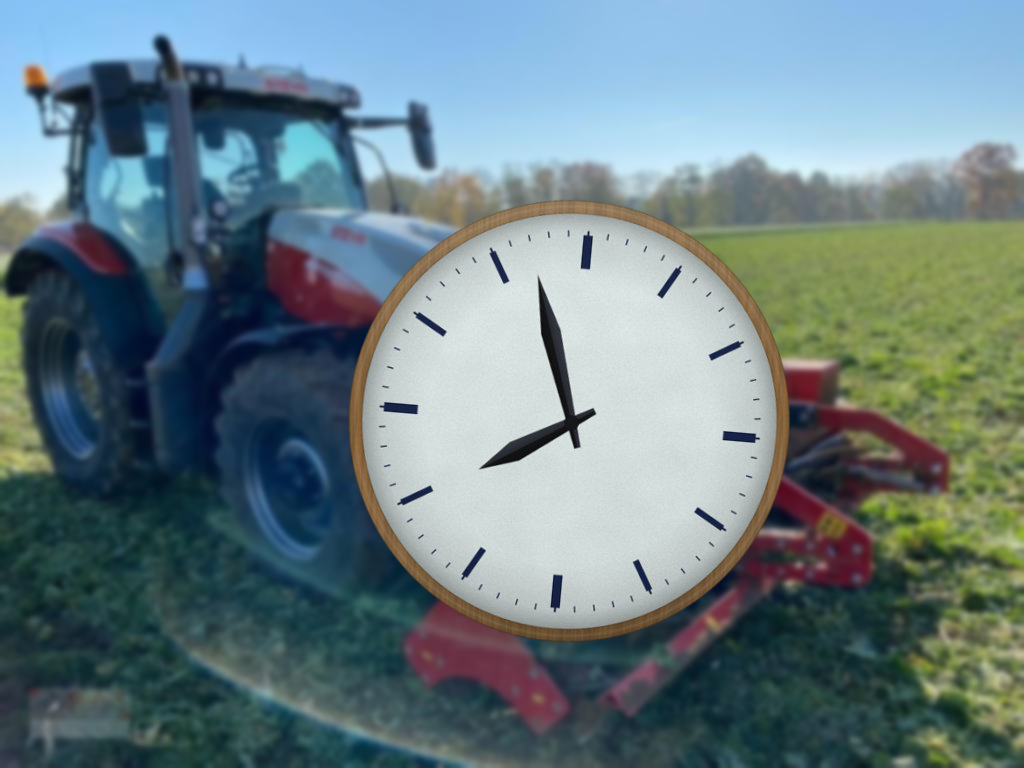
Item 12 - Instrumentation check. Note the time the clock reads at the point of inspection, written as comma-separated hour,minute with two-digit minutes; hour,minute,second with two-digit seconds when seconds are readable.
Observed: 7,57
